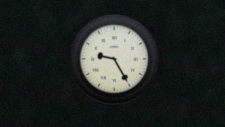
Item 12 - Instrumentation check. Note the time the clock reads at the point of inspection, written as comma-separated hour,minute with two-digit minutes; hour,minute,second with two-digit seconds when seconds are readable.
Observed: 9,25
